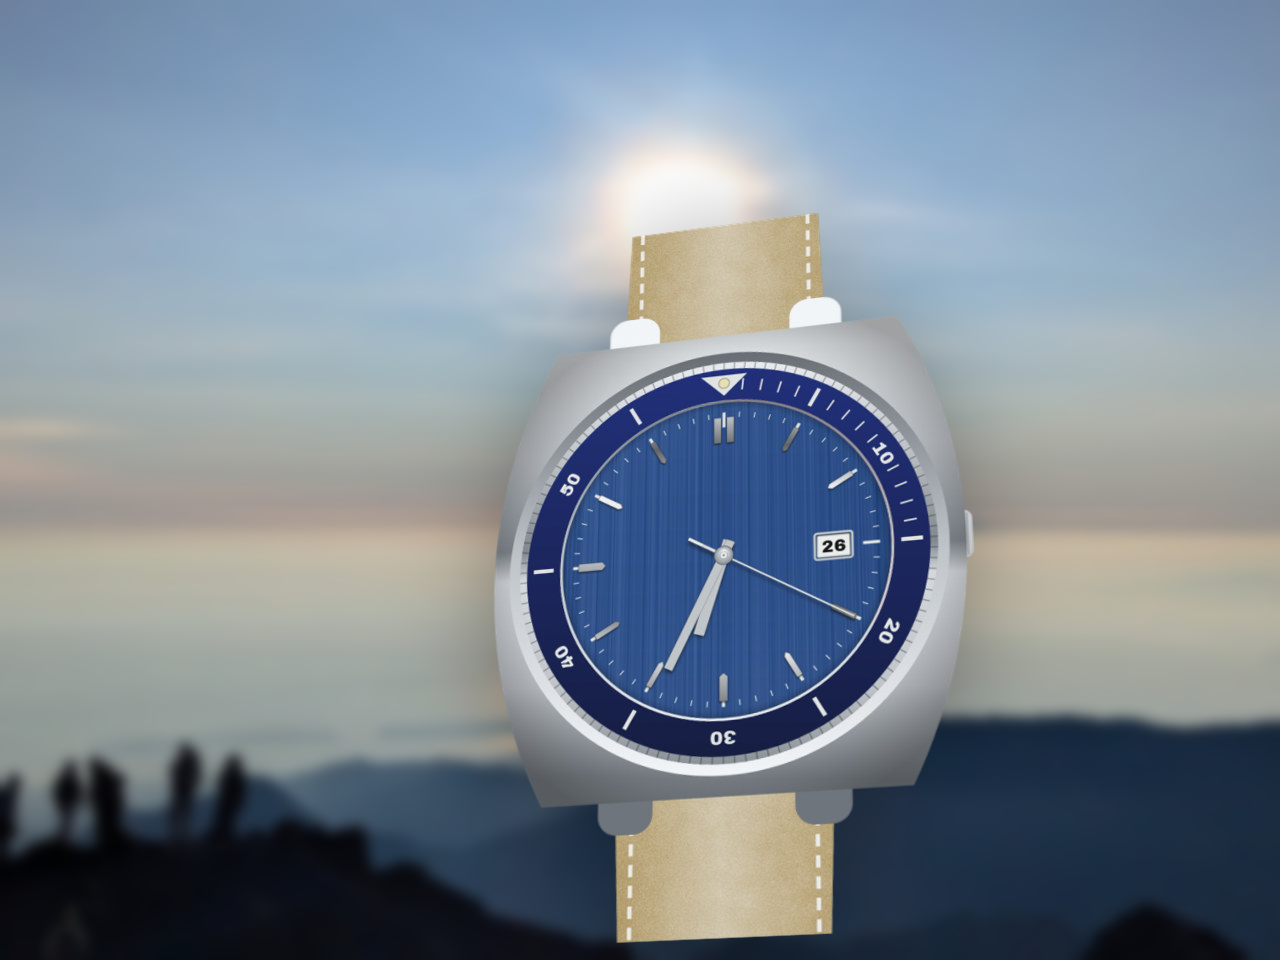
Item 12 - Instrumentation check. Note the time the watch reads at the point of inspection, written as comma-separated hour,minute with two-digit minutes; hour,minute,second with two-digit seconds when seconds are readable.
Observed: 6,34,20
